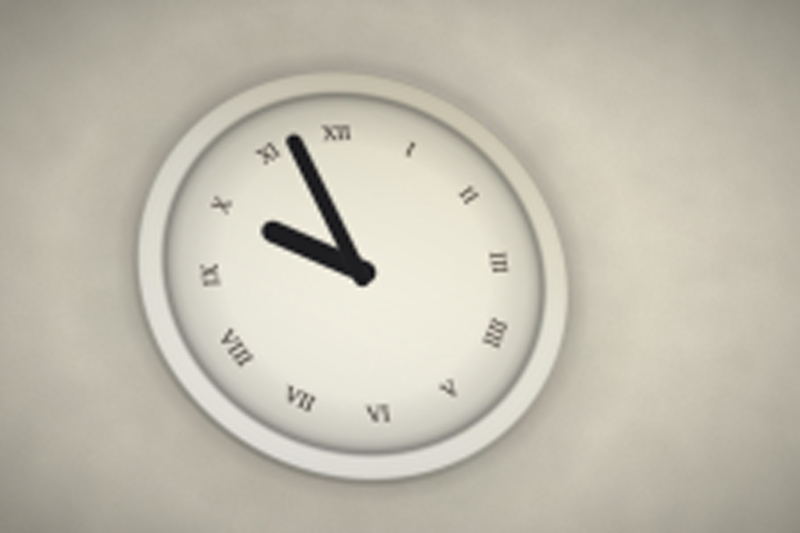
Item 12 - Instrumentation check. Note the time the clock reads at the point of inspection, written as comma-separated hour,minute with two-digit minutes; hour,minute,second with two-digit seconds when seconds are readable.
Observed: 9,57
